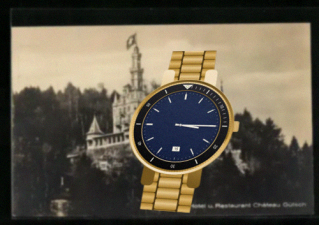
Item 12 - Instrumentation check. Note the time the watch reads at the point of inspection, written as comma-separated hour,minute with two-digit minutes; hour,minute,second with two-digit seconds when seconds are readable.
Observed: 3,15
